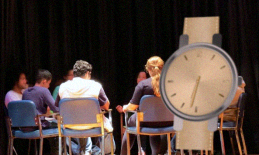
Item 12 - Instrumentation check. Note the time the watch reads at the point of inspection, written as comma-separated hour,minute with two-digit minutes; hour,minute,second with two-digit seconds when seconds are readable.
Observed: 6,32
